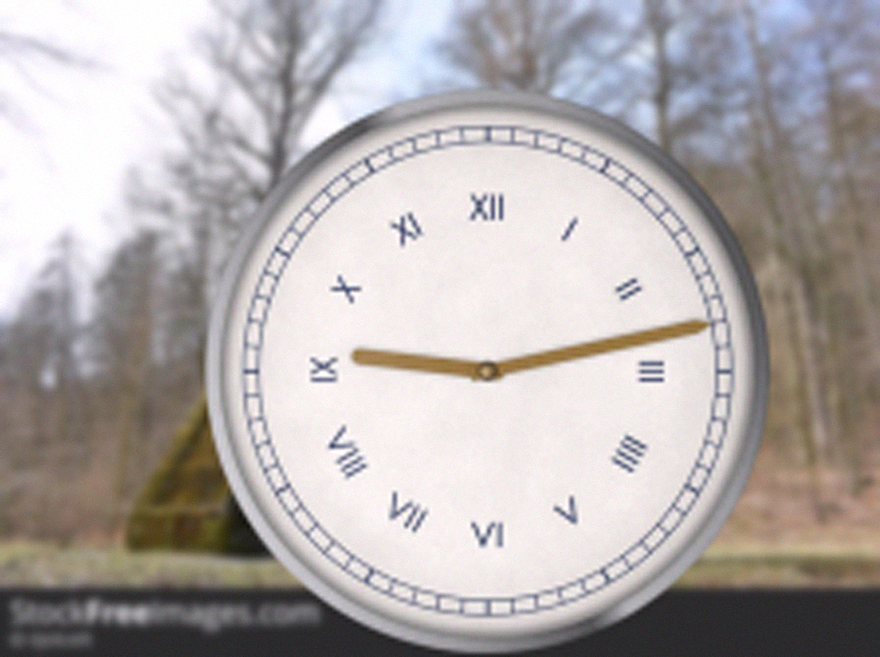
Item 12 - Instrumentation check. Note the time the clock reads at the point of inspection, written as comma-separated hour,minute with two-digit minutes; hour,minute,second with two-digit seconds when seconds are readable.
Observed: 9,13
